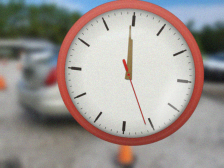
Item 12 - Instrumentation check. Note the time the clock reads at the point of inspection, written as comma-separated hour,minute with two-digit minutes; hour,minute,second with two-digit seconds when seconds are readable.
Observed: 11,59,26
